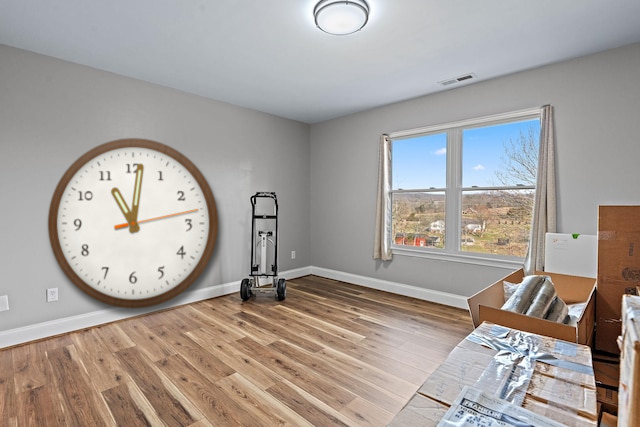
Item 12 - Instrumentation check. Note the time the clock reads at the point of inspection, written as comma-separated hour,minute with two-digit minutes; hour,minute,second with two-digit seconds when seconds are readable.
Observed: 11,01,13
